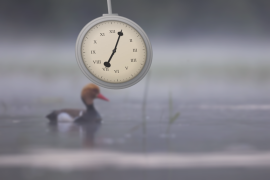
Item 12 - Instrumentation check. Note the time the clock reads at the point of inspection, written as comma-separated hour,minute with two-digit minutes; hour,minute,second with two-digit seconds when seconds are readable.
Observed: 7,04
